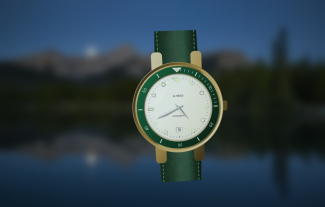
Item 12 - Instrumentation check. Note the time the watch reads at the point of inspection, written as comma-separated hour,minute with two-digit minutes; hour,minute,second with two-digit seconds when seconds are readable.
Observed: 4,41
